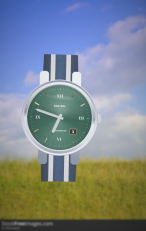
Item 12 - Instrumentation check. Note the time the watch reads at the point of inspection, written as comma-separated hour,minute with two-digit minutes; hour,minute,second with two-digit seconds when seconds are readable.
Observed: 6,48
